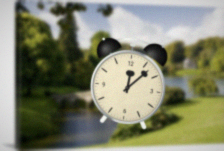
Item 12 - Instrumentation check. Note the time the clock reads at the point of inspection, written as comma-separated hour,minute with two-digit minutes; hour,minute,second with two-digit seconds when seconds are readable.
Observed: 12,07
